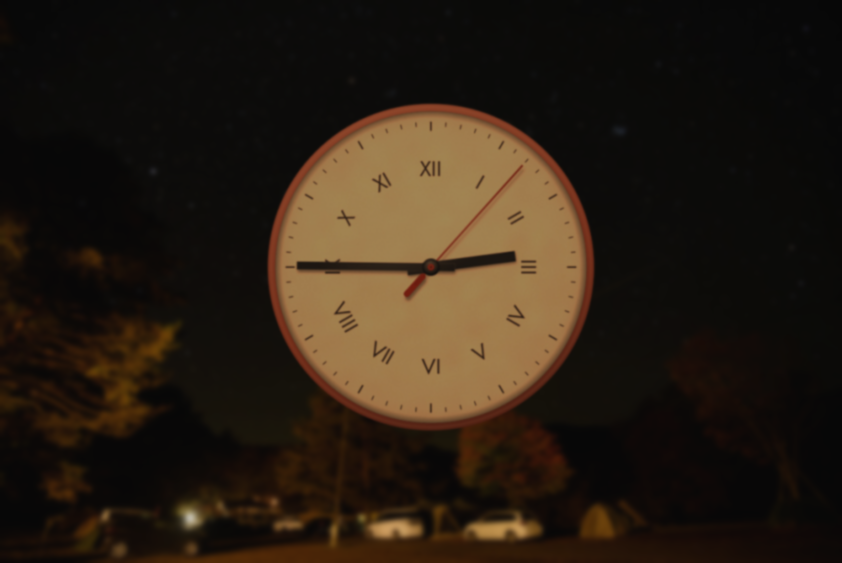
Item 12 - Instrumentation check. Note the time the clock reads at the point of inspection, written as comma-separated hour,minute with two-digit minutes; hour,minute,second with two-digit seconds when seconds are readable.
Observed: 2,45,07
